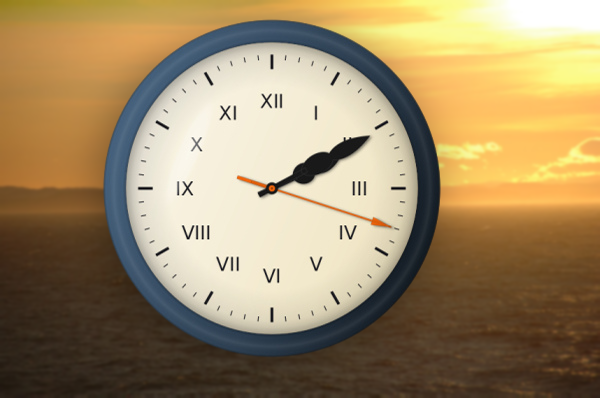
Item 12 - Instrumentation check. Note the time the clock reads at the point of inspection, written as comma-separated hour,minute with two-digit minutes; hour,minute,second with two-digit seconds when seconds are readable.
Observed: 2,10,18
